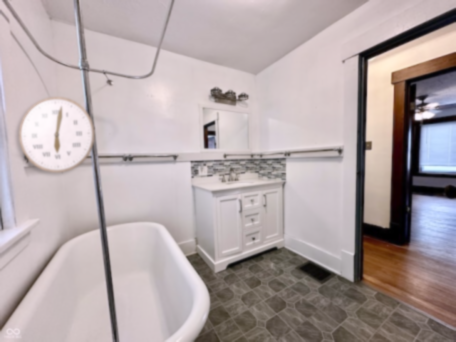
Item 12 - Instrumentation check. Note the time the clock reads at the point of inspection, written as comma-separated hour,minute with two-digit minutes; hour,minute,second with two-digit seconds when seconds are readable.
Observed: 6,02
